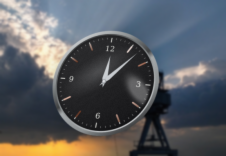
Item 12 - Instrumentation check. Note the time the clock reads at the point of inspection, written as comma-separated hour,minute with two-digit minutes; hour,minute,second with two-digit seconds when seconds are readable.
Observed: 12,07
